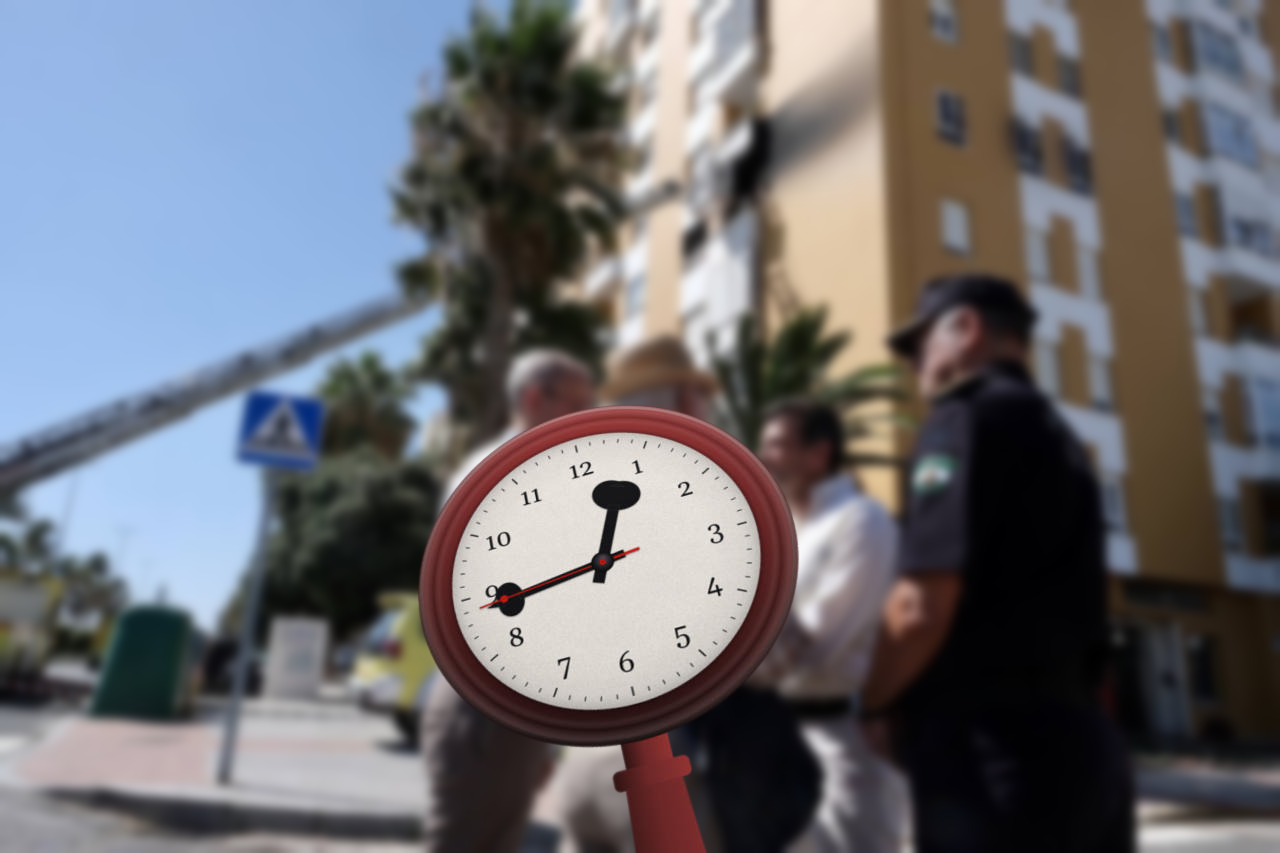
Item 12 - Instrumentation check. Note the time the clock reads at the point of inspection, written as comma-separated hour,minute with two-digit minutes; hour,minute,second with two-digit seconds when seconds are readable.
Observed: 12,43,44
